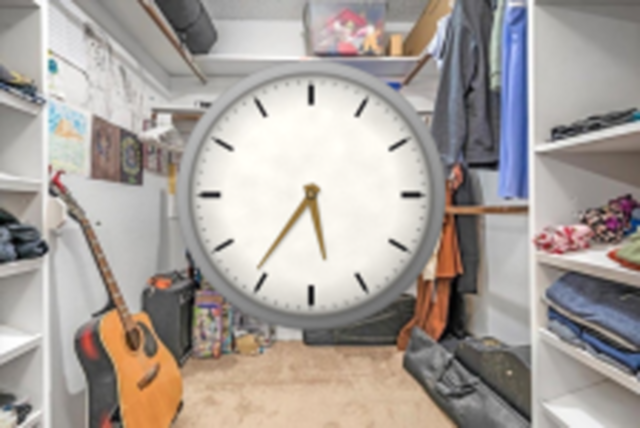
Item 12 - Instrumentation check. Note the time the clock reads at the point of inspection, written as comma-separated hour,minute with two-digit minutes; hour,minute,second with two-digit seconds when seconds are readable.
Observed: 5,36
